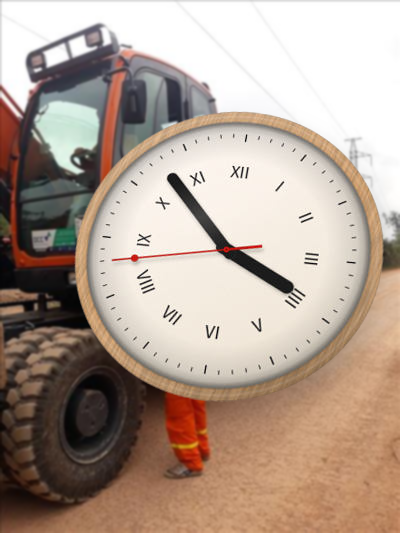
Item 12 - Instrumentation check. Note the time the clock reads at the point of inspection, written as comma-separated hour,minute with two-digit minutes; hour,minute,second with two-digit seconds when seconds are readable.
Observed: 3,52,43
